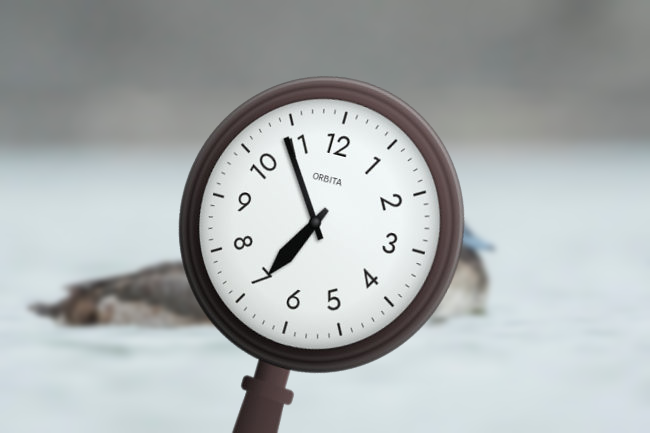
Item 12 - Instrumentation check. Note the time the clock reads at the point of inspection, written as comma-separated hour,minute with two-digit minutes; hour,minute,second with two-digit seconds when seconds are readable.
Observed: 6,54
